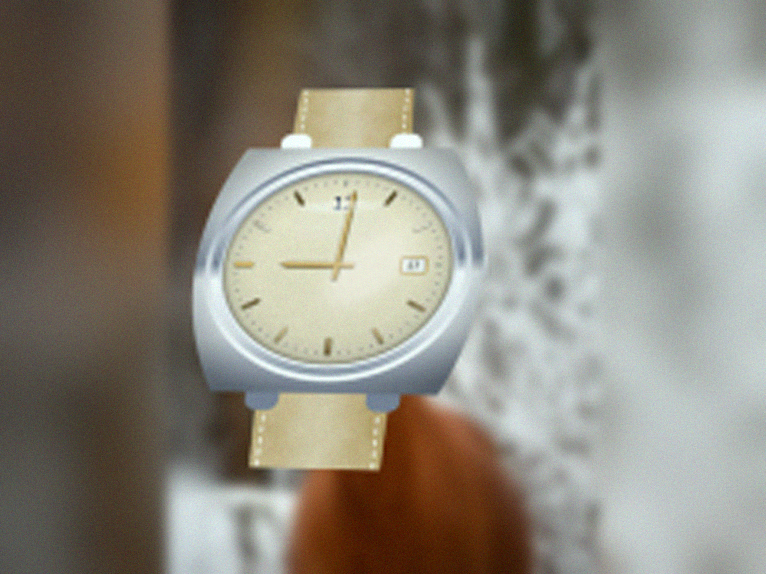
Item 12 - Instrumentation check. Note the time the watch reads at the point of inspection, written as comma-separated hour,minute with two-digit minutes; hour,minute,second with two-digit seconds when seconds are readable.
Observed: 9,01
